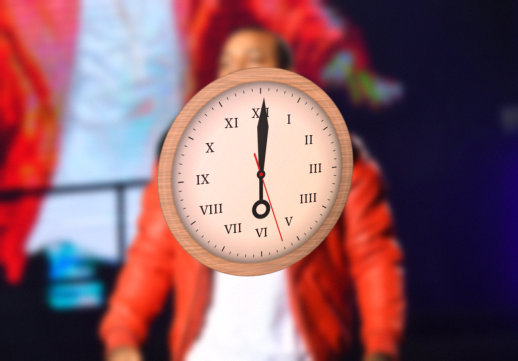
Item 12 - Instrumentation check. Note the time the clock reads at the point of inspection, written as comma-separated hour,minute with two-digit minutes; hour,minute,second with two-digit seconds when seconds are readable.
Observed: 6,00,27
